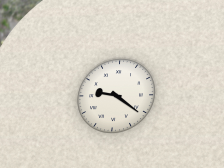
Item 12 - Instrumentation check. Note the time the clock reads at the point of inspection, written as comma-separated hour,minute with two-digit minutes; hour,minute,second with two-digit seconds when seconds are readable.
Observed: 9,21
